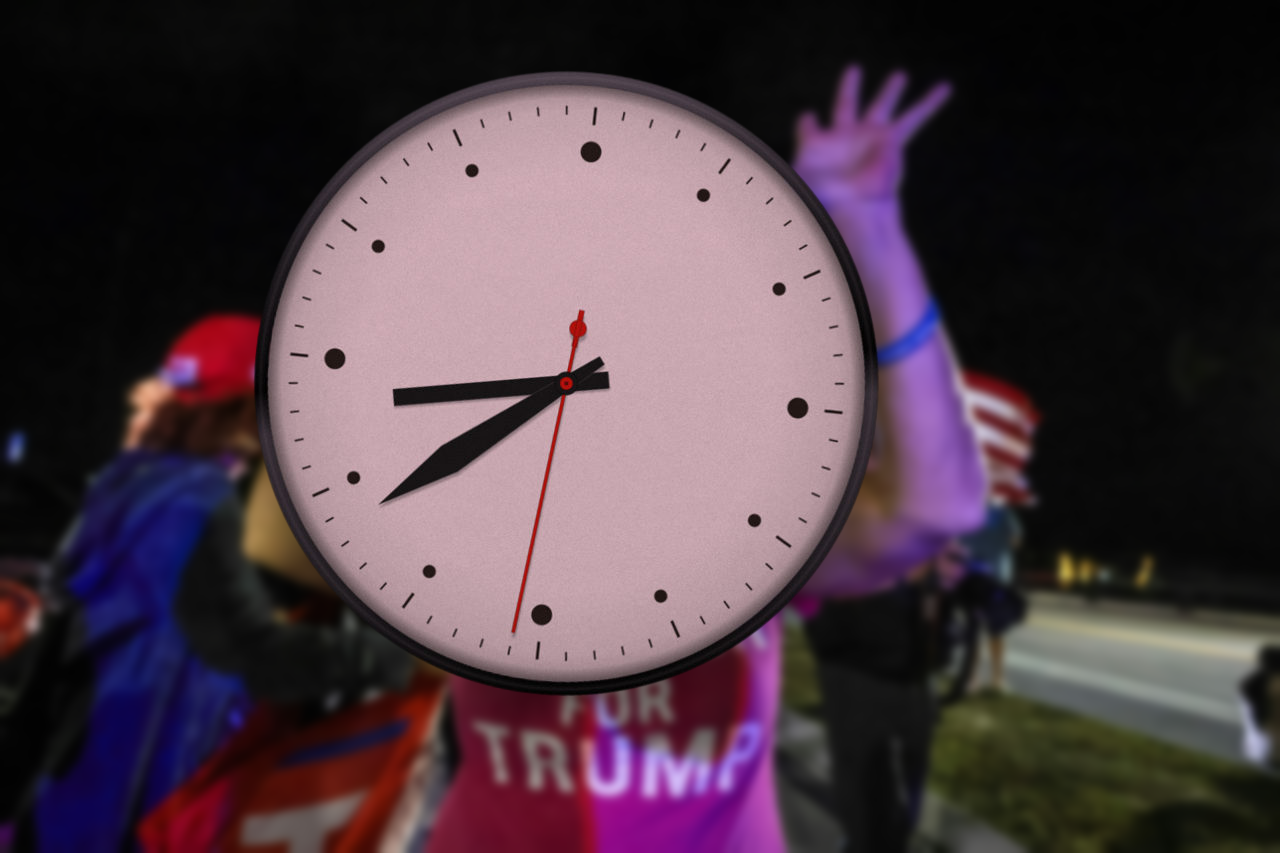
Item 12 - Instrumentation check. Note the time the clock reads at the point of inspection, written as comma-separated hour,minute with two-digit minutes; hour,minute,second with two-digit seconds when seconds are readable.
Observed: 8,38,31
